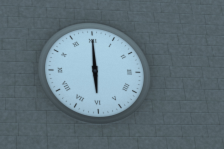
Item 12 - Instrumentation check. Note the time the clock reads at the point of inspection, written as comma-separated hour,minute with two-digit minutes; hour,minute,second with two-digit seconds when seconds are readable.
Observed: 6,00
